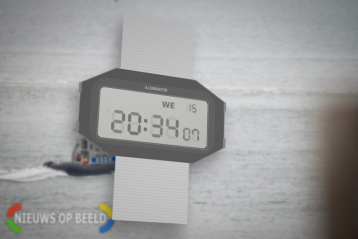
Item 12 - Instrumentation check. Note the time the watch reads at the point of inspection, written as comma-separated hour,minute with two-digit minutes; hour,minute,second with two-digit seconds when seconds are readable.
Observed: 20,34,07
